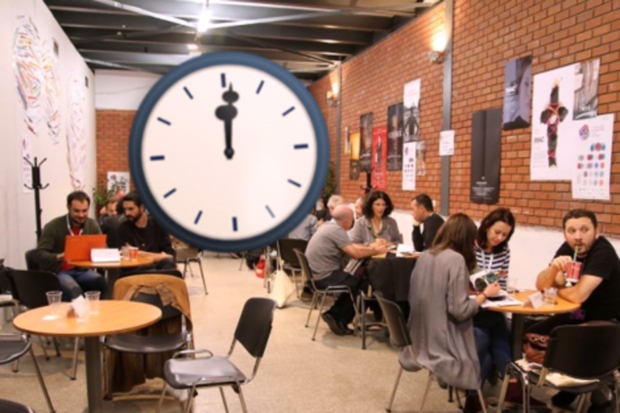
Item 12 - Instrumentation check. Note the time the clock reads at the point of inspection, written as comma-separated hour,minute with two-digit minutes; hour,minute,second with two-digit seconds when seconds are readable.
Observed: 12,01
